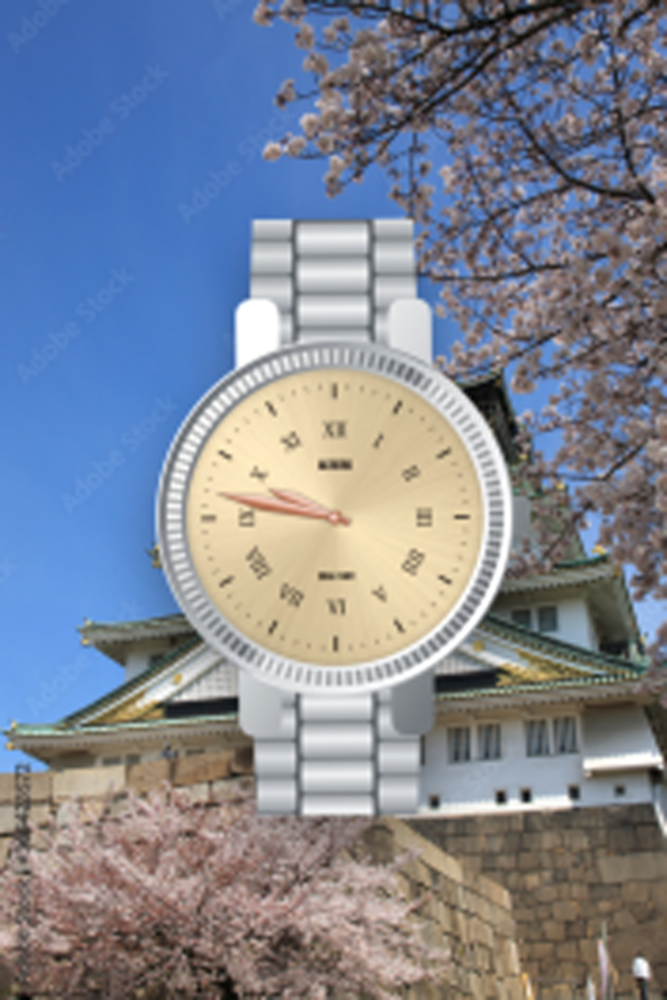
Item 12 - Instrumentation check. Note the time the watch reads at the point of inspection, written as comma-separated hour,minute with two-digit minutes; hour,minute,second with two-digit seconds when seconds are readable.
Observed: 9,47
